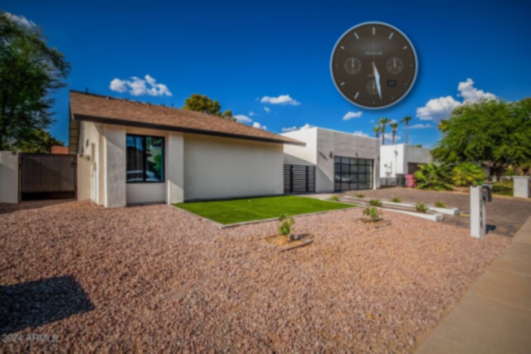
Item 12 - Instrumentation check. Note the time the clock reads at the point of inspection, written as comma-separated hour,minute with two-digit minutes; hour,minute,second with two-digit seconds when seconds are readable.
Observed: 5,28
